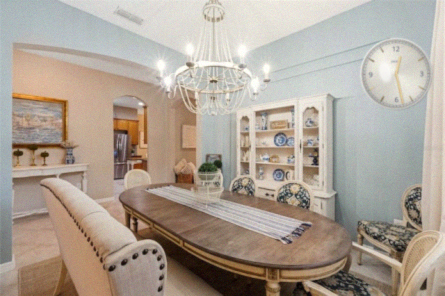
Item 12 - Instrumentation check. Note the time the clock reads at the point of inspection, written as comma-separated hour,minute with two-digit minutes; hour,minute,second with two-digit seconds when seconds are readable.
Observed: 12,28
